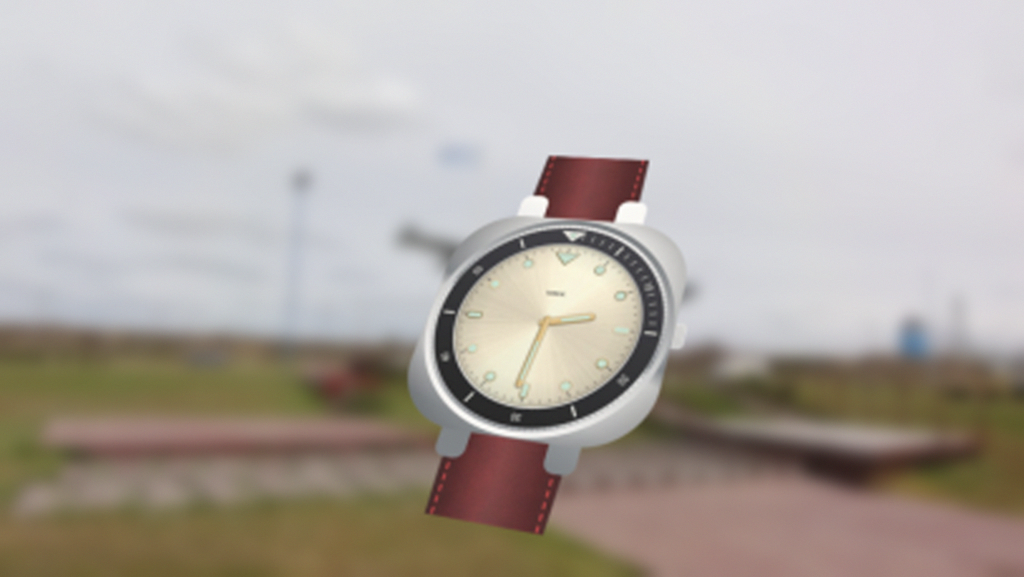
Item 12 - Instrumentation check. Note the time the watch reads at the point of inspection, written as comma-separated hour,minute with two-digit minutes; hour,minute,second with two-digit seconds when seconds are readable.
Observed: 2,31
